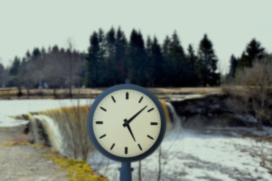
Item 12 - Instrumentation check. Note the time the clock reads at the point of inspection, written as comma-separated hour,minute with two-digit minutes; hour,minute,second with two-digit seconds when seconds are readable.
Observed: 5,08
